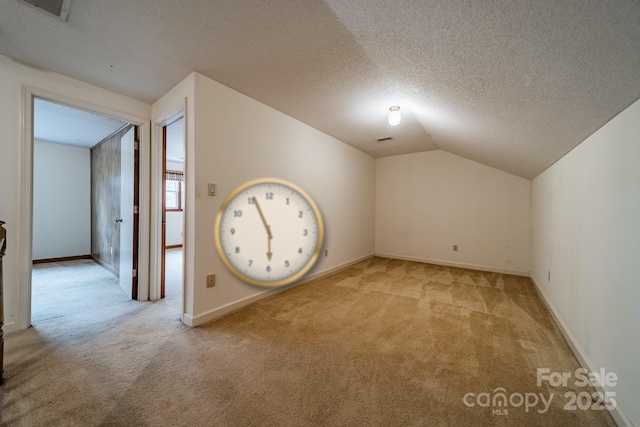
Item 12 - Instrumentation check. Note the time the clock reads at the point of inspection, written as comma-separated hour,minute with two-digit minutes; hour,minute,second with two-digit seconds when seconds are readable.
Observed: 5,56
